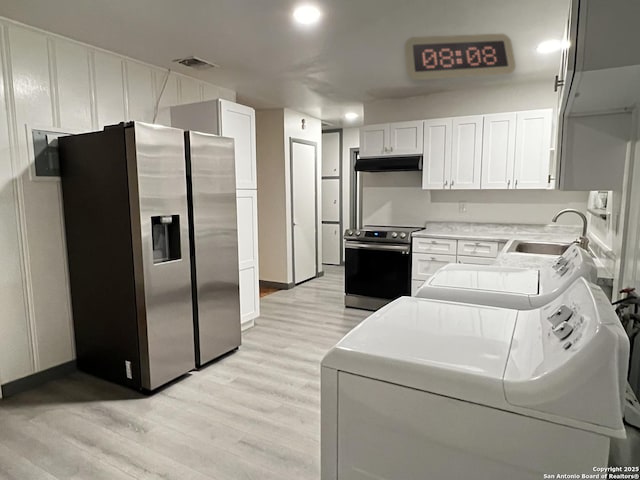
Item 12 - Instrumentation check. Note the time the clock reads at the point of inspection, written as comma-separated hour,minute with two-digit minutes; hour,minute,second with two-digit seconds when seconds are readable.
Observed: 8,08
